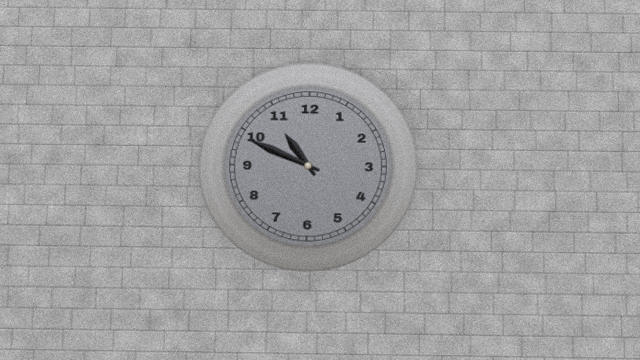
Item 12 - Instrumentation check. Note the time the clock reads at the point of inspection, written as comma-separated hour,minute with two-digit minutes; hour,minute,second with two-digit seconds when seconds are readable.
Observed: 10,49
